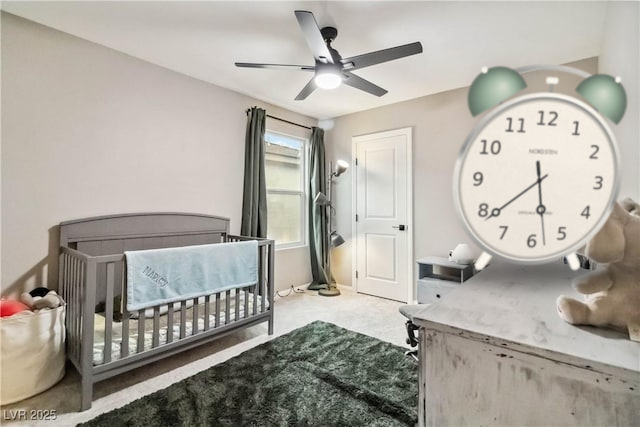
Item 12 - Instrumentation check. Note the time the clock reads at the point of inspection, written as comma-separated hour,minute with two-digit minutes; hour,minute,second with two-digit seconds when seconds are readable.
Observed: 5,38,28
